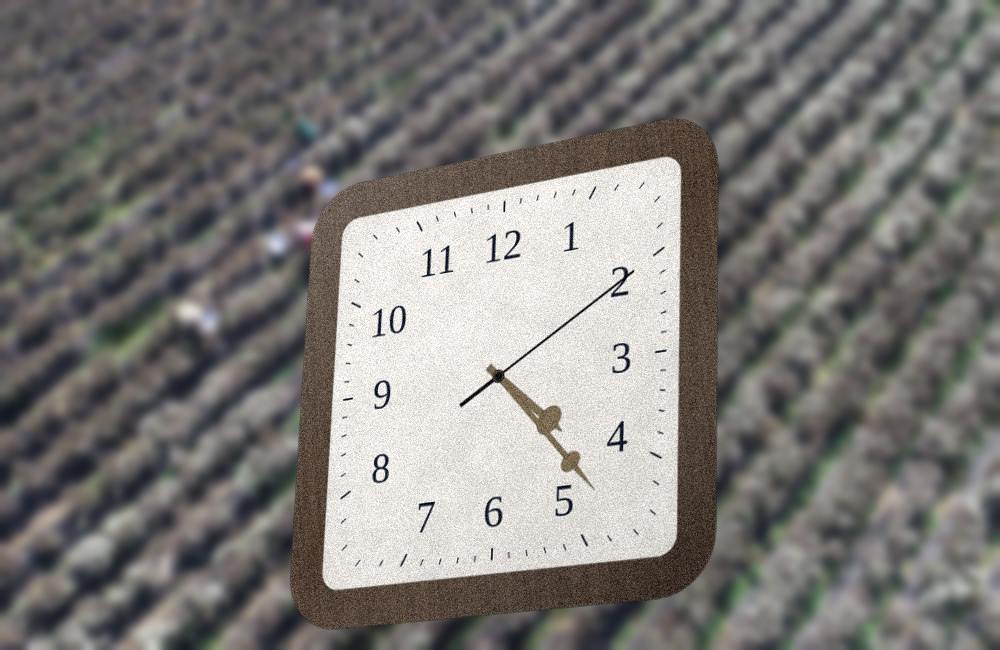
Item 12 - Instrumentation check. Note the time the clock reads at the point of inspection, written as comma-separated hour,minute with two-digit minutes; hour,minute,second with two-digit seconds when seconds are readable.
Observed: 4,23,10
